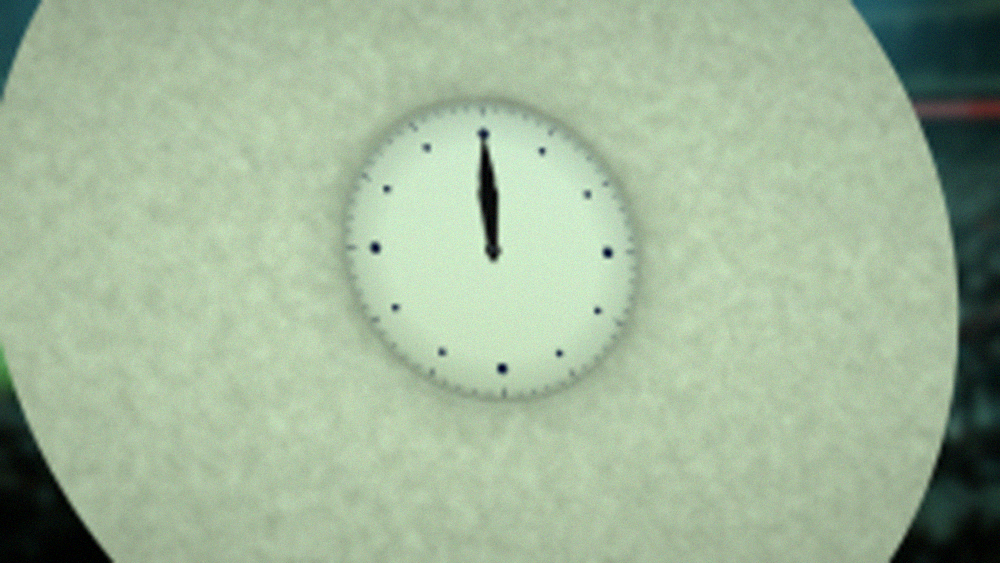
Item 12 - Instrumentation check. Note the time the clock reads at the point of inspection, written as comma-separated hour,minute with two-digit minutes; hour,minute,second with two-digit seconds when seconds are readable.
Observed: 12,00
